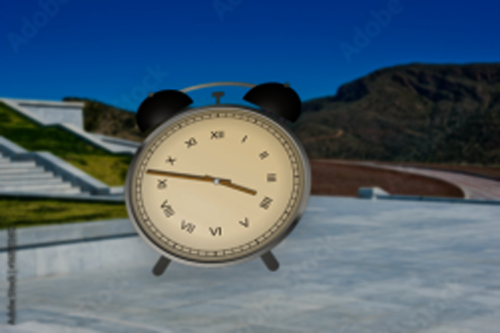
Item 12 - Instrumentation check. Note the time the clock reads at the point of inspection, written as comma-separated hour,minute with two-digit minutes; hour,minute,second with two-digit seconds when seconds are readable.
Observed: 3,47
